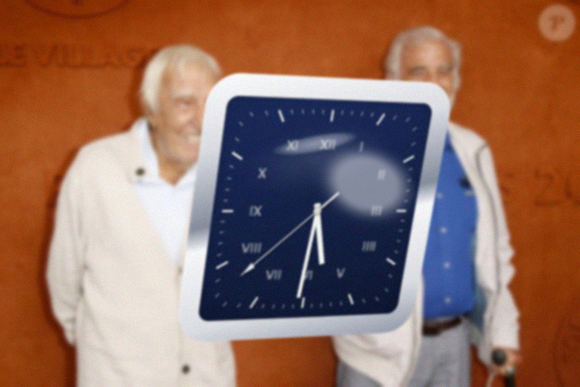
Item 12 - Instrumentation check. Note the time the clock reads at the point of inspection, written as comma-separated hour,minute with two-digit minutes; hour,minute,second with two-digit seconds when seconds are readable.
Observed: 5,30,38
